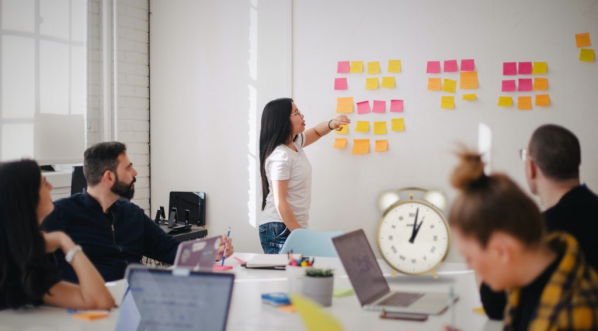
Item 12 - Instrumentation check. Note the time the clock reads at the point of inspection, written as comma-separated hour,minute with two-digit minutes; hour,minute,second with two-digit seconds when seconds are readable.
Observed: 1,02
